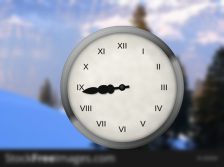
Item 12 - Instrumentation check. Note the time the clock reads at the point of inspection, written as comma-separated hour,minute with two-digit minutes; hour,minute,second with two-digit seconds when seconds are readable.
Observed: 8,44
